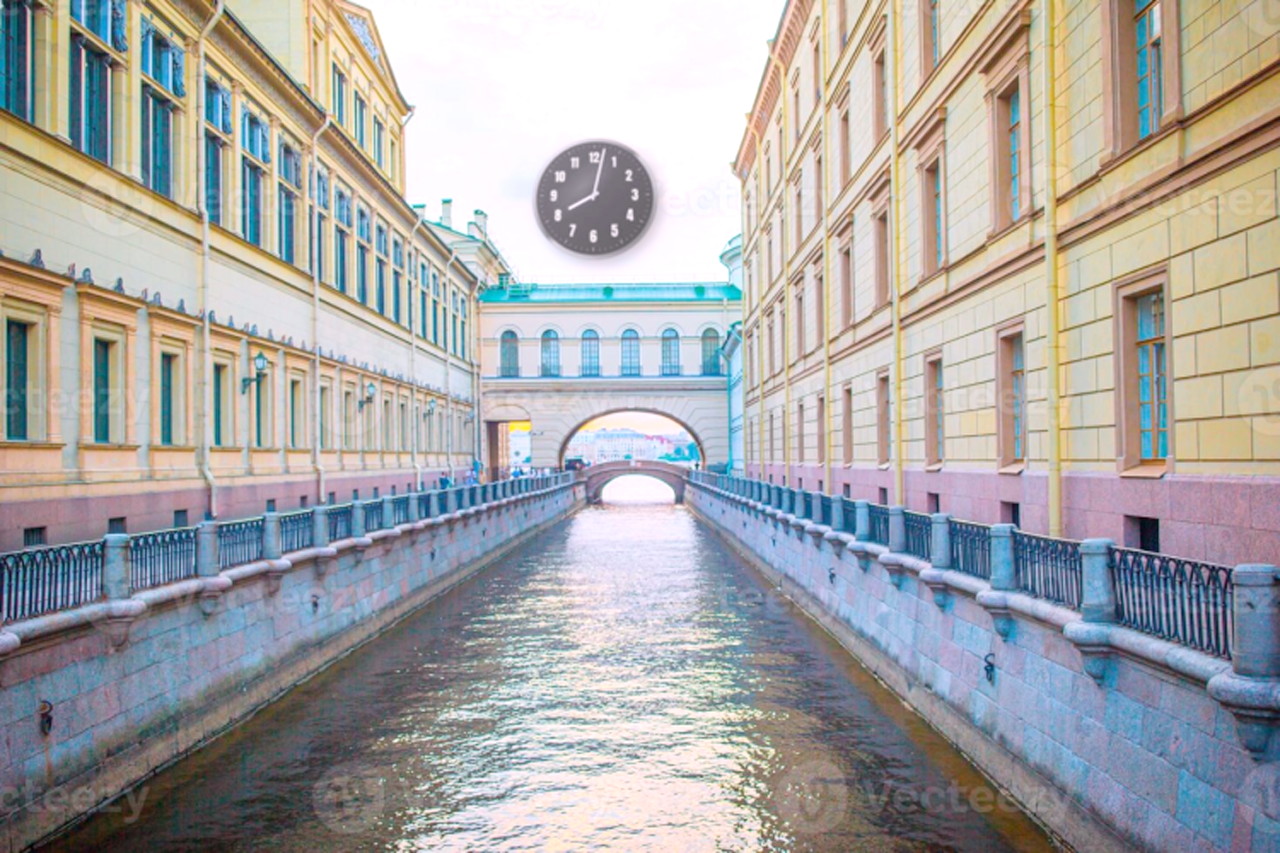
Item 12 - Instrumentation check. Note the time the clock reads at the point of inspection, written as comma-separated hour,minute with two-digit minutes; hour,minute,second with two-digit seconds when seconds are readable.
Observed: 8,02
